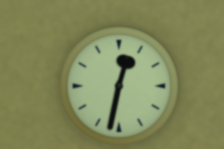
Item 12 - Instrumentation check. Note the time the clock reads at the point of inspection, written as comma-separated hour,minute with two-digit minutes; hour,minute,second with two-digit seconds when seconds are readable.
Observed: 12,32
